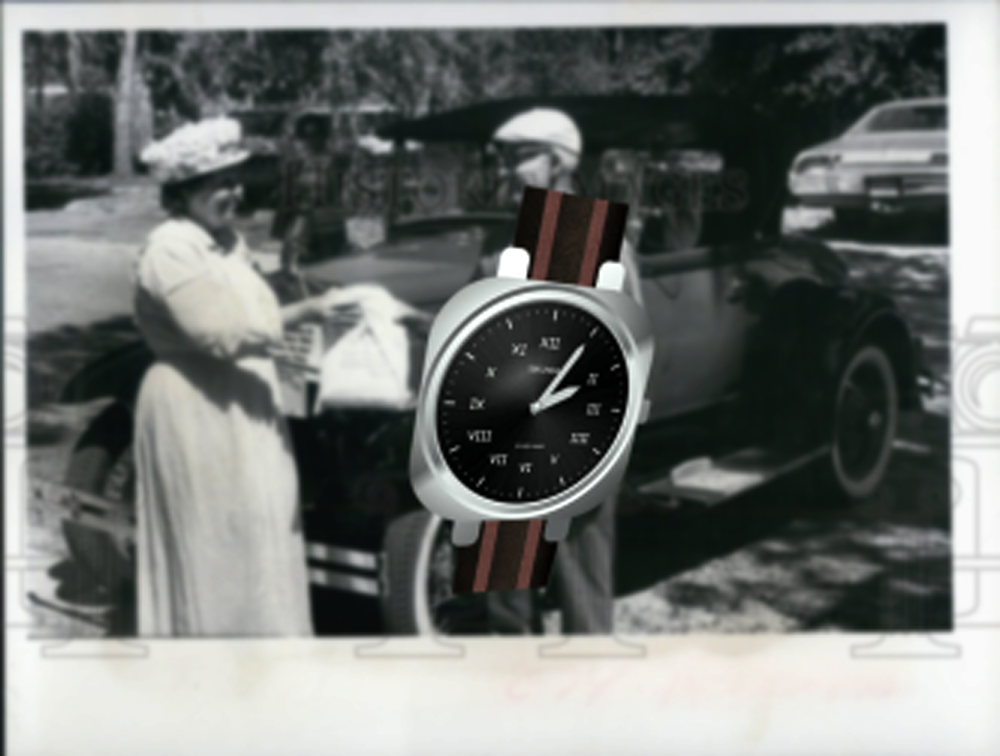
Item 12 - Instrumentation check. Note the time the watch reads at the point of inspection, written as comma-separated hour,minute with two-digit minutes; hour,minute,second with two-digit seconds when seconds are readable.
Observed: 2,05
